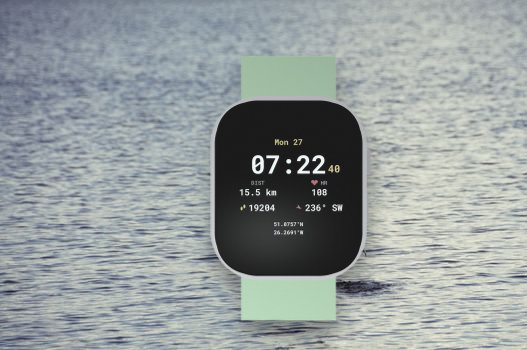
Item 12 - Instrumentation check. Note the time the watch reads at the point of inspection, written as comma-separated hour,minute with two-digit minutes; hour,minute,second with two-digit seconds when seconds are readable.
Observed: 7,22,40
